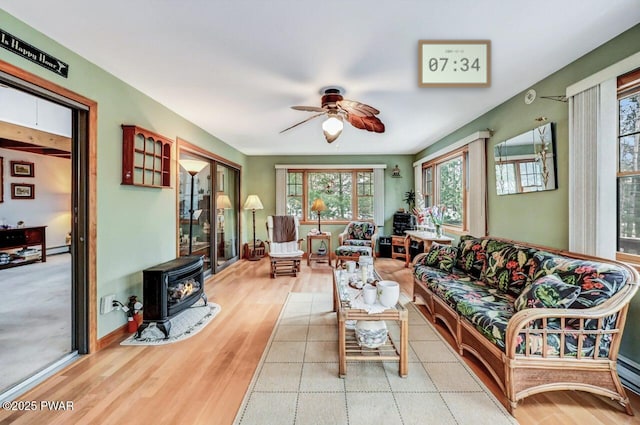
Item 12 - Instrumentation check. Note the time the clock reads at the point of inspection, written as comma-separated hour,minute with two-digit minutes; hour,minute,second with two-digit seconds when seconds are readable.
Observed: 7,34
